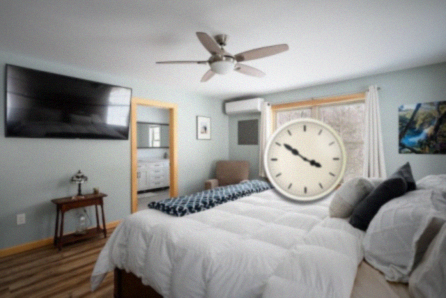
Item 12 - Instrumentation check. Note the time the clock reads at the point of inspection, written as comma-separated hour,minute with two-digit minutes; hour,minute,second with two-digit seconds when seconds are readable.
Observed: 3,51
